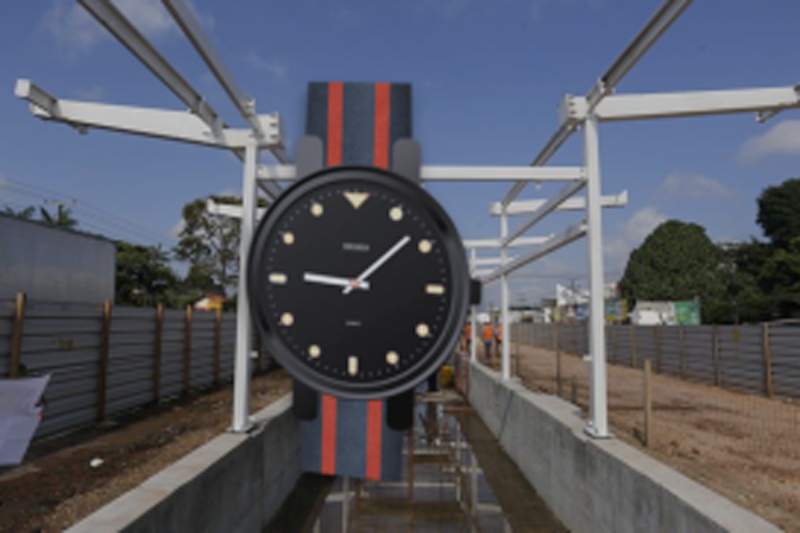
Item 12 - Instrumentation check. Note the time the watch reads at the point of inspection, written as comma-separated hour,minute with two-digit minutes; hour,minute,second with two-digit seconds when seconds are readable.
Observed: 9,08
